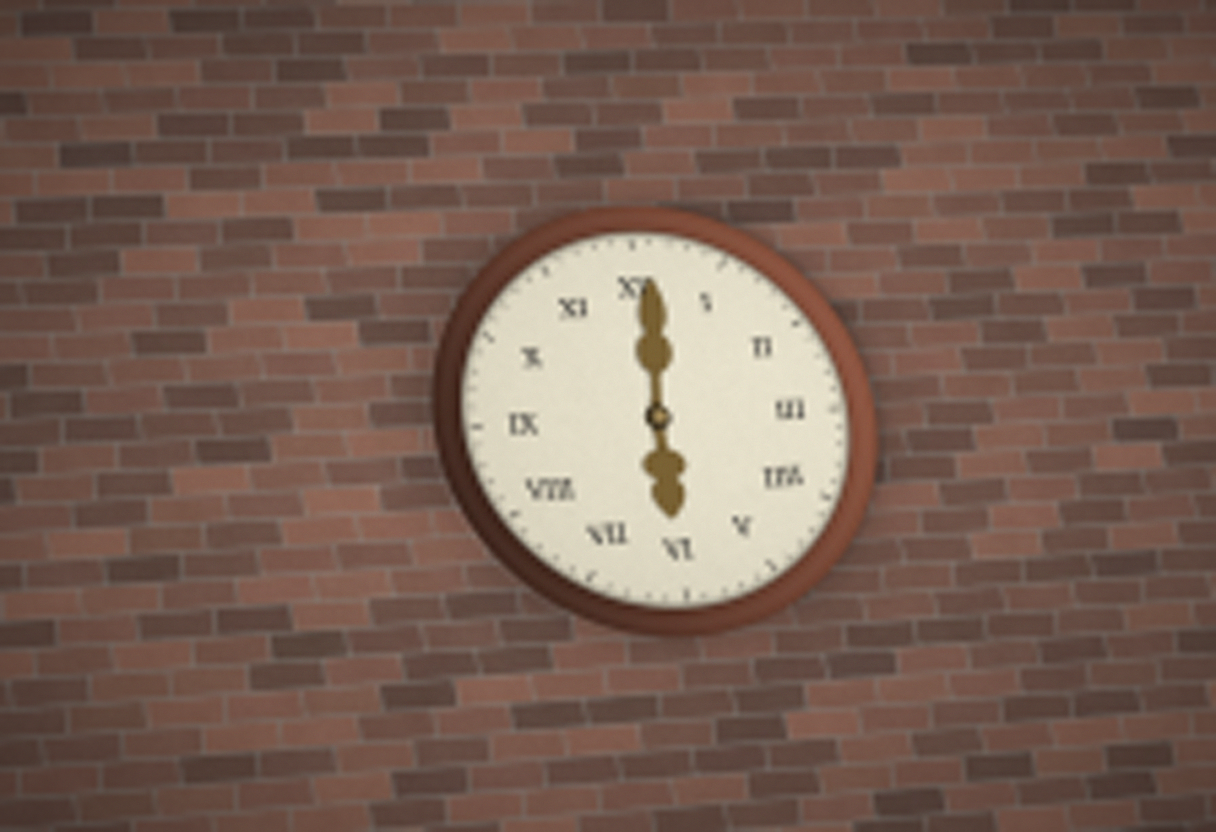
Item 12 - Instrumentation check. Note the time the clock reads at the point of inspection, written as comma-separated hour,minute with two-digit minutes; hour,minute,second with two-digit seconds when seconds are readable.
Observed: 6,01
